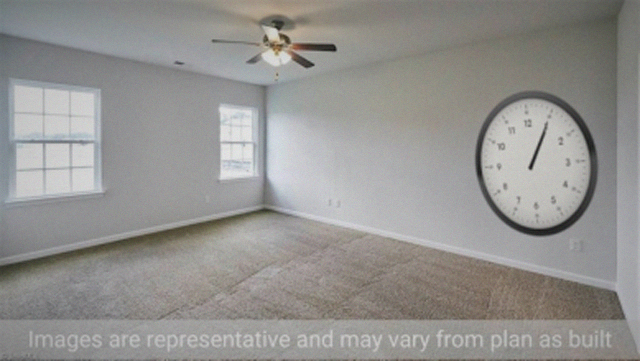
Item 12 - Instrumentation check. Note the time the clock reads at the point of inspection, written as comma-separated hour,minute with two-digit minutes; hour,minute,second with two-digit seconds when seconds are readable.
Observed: 1,05
